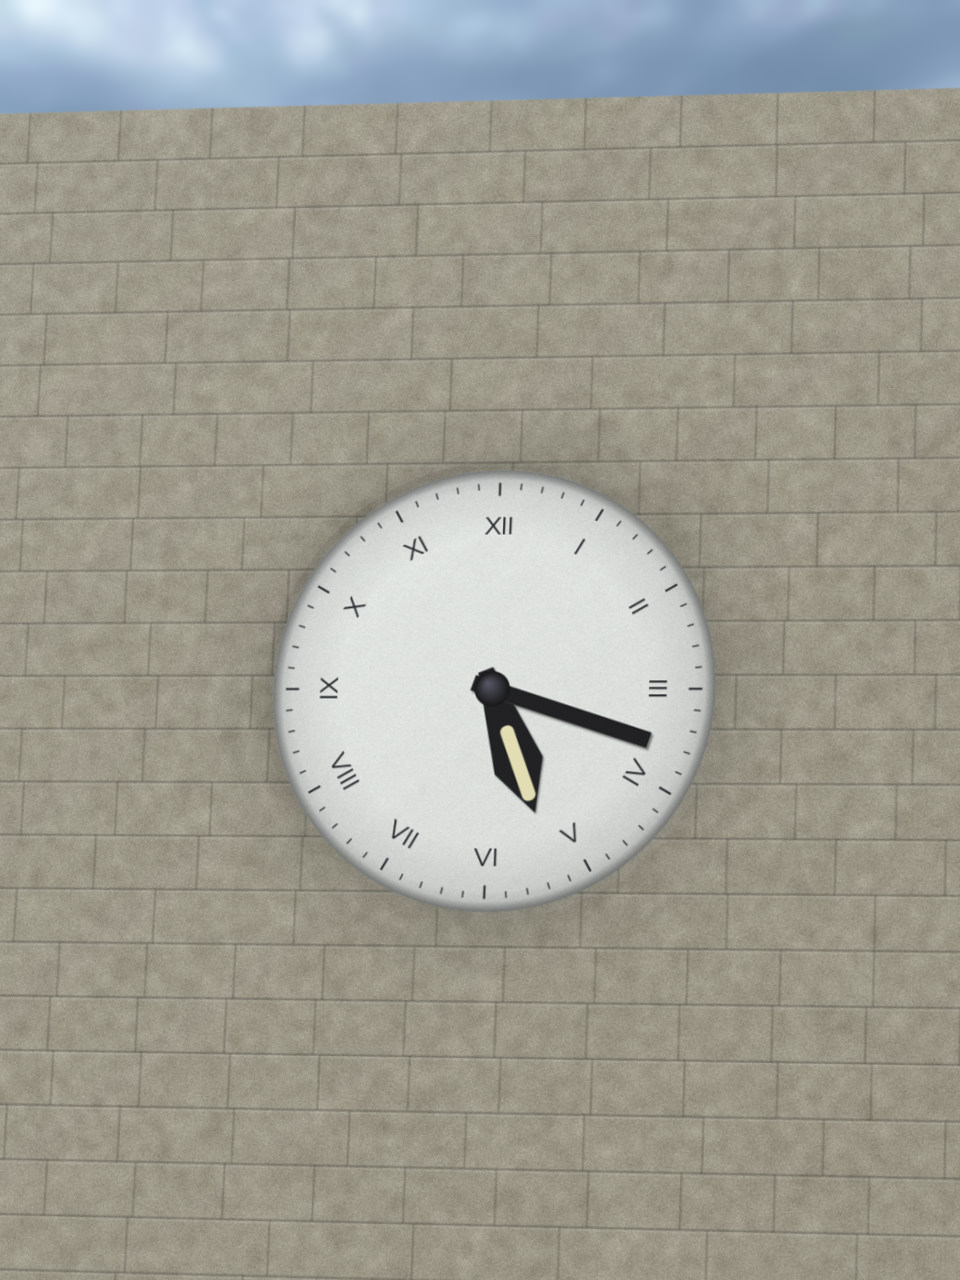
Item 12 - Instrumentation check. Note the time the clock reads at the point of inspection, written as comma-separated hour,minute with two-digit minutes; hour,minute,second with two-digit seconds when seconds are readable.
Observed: 5,18
